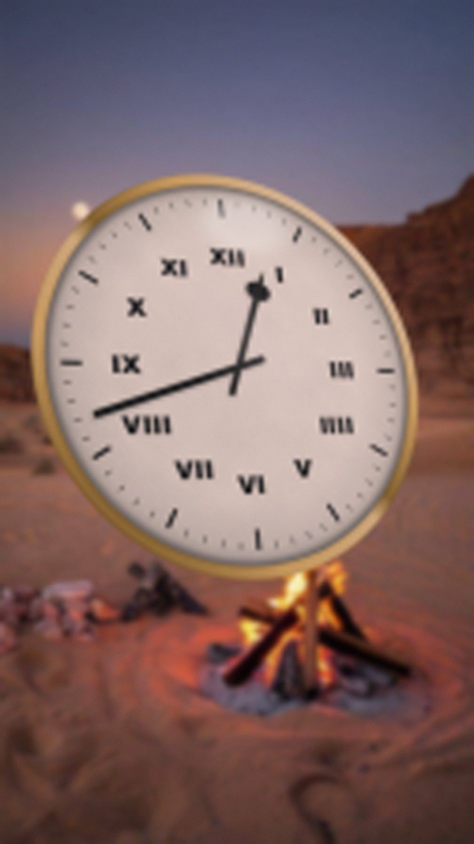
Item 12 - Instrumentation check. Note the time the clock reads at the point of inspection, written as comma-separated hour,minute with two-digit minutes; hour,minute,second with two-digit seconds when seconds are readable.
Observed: 12,42
